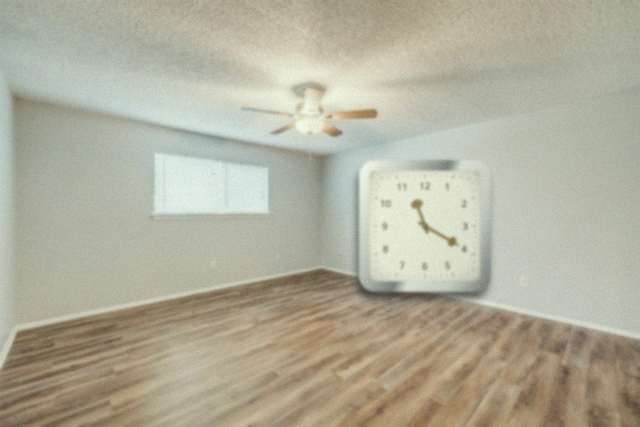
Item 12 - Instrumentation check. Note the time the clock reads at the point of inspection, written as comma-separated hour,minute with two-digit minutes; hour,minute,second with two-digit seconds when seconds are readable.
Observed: 11,20
